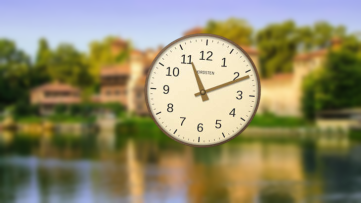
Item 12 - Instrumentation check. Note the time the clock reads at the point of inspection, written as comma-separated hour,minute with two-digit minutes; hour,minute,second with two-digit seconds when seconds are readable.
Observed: 11,11
